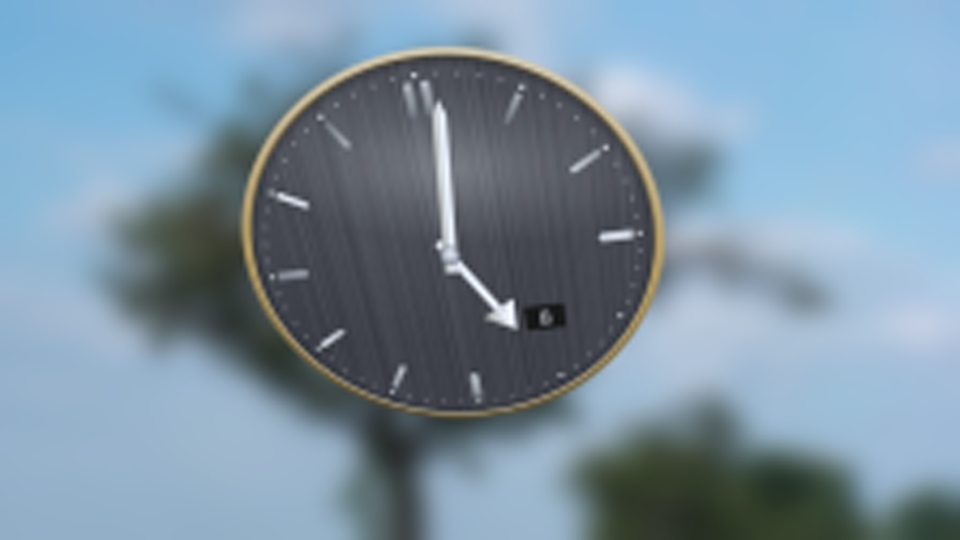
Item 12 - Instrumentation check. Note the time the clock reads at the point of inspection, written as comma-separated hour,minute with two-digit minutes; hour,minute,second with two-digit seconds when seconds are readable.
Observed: 5,01
